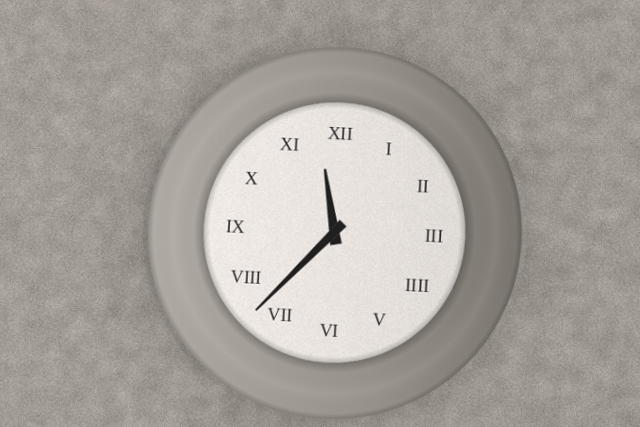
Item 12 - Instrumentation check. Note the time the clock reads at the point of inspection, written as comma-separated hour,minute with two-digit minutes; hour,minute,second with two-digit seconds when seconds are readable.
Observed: 11,37
